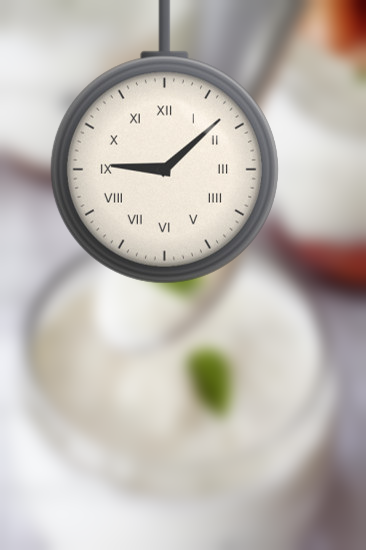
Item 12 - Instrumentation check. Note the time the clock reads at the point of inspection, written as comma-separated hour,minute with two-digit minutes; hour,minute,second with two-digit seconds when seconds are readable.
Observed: 9,08
